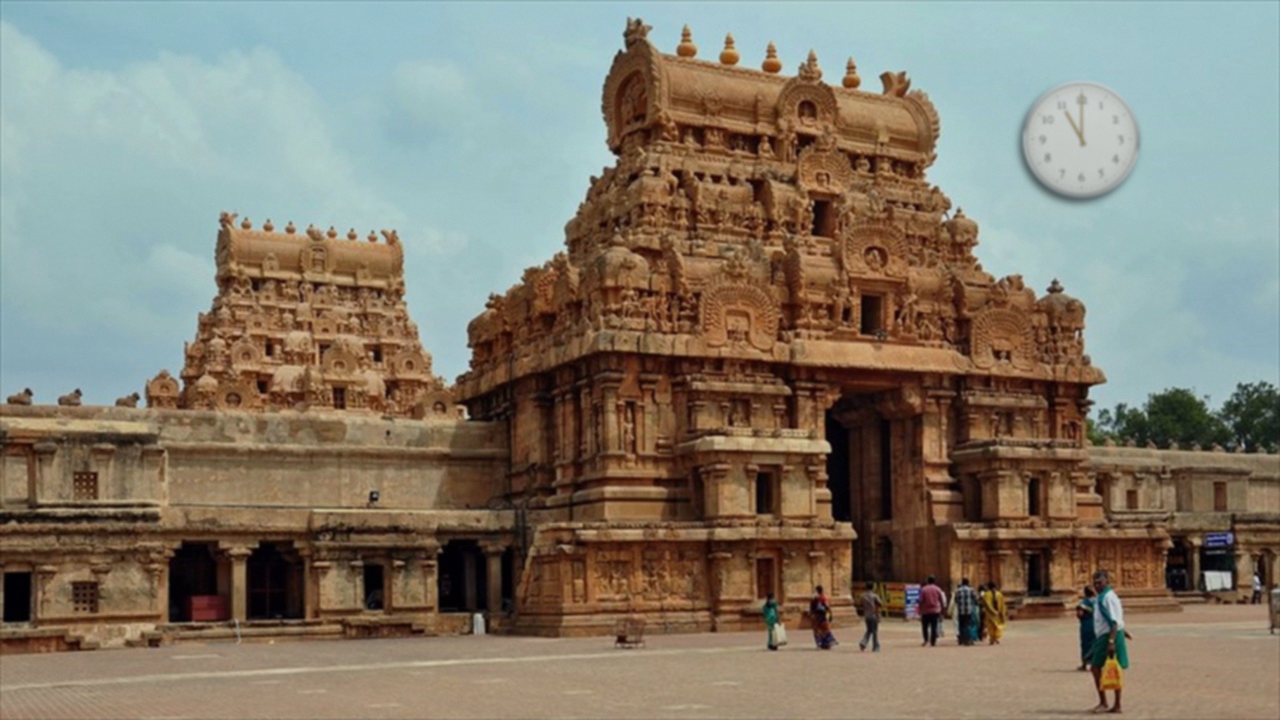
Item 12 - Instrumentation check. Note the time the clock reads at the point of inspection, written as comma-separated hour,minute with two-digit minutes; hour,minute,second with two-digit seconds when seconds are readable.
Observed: 11,00
